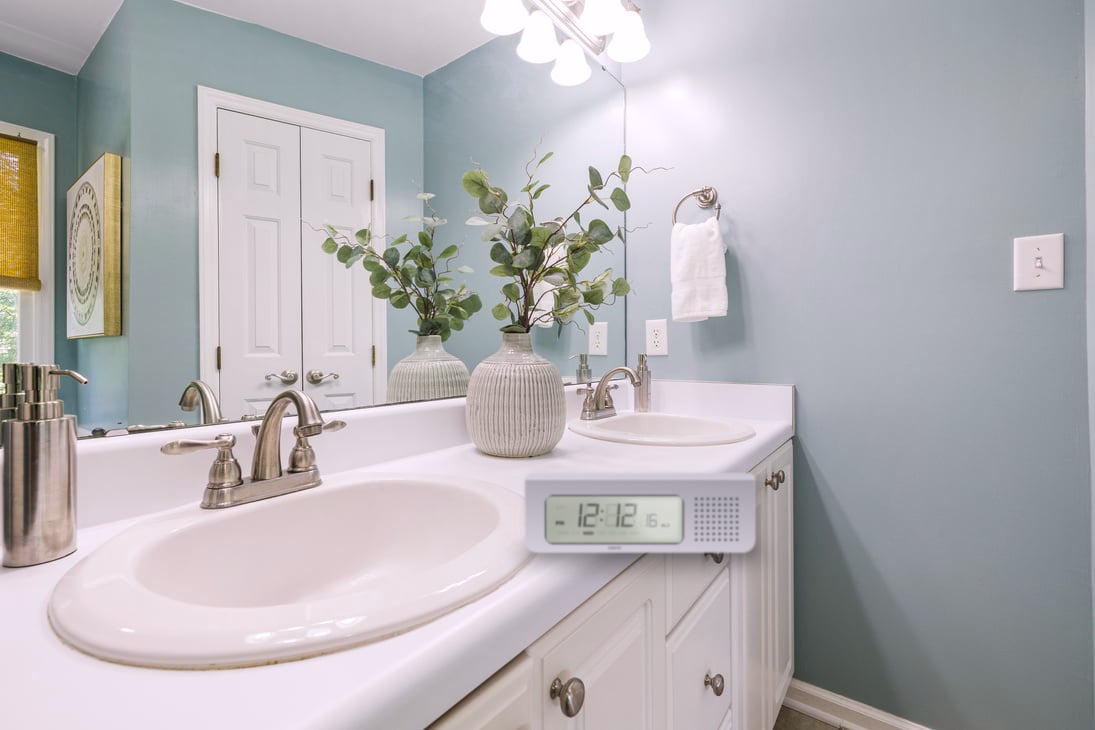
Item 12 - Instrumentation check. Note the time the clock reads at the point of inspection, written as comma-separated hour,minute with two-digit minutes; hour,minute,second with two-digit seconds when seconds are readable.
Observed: 12,12,16
